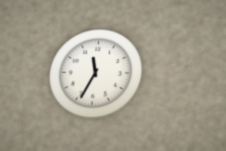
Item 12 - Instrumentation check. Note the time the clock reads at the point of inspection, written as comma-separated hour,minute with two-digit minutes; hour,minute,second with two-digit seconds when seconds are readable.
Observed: 11,34
